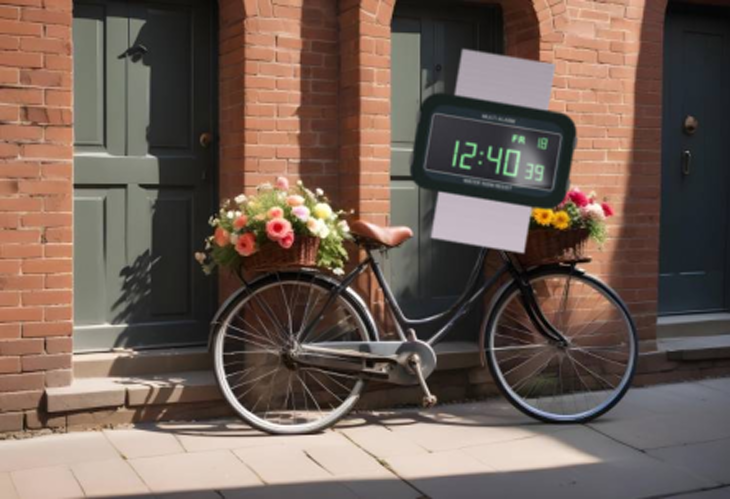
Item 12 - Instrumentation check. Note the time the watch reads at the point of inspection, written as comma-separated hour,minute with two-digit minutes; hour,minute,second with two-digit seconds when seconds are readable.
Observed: 12,40,39
